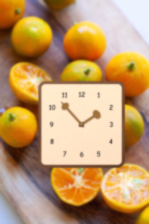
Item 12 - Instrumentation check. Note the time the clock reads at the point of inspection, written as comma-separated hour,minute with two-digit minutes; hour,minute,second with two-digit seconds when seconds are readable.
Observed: 1,53
